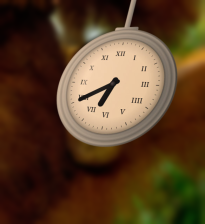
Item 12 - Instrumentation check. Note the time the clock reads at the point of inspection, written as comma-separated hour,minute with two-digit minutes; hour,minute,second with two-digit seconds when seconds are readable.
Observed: 6,40
